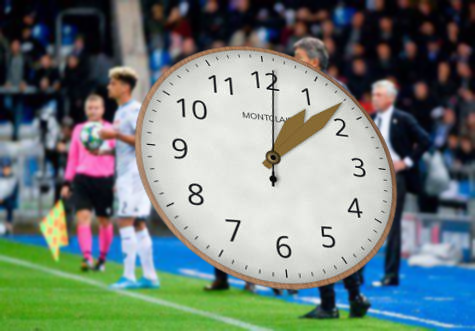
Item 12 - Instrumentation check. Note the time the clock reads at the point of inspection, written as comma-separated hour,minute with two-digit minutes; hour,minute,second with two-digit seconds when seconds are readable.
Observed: 1,08,01
